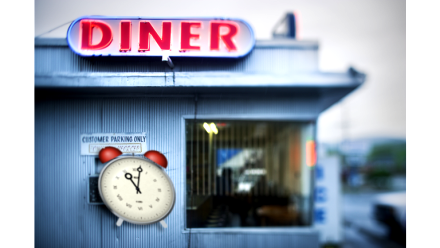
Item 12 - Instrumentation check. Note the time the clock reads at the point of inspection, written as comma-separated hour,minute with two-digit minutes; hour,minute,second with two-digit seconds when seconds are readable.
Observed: 11,02
